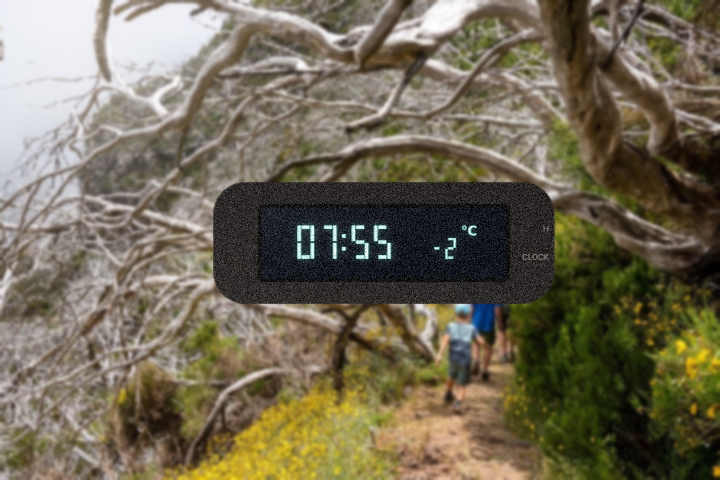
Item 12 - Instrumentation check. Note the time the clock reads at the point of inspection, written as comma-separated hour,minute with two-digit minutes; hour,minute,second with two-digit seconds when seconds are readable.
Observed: 7,55
